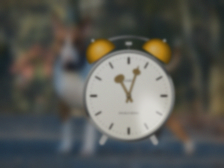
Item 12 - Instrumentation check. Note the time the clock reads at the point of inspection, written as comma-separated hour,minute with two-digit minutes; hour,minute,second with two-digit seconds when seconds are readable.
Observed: 11,03
